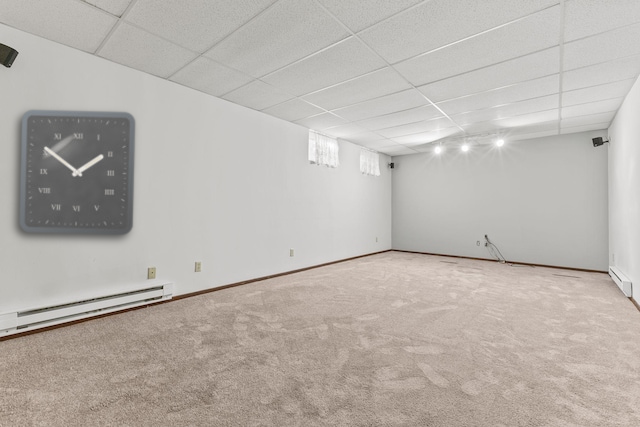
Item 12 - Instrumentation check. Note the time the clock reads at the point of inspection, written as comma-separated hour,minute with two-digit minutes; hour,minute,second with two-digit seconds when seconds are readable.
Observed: 1,51
